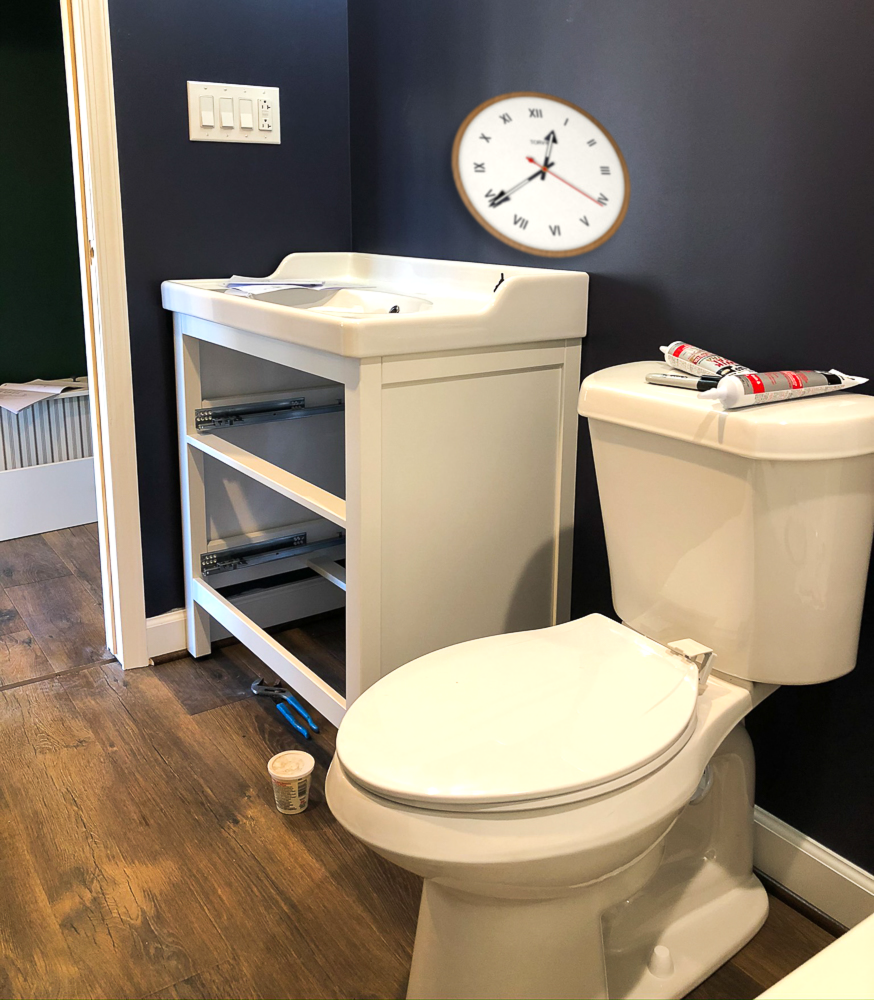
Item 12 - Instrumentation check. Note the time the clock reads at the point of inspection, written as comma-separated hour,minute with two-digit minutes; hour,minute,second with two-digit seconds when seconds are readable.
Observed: 12,39,21
